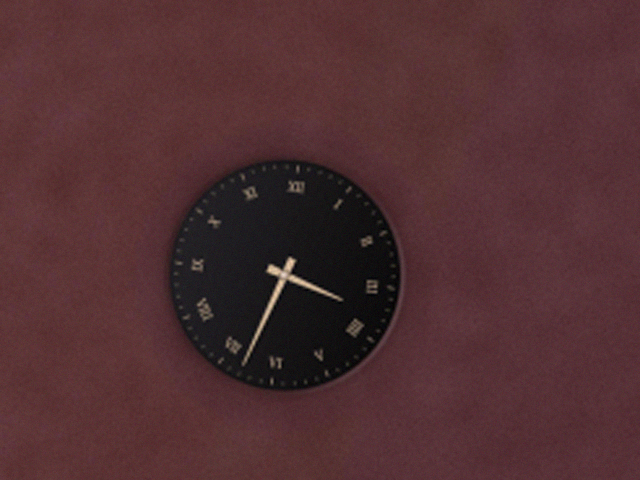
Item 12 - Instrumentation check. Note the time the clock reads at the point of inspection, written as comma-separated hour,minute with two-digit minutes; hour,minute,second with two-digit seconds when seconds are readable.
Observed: 3,33
